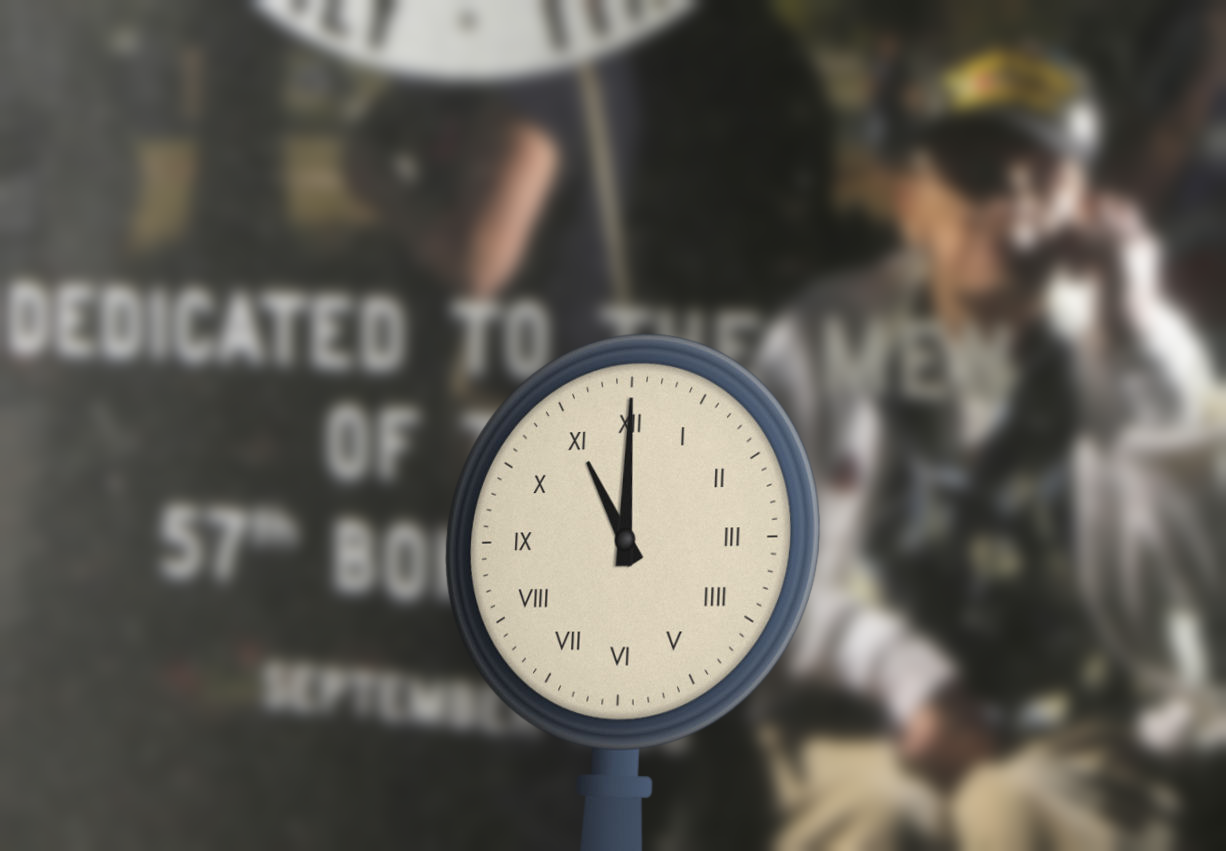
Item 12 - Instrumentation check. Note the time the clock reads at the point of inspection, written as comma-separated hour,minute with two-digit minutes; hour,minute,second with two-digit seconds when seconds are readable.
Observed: 11,00
